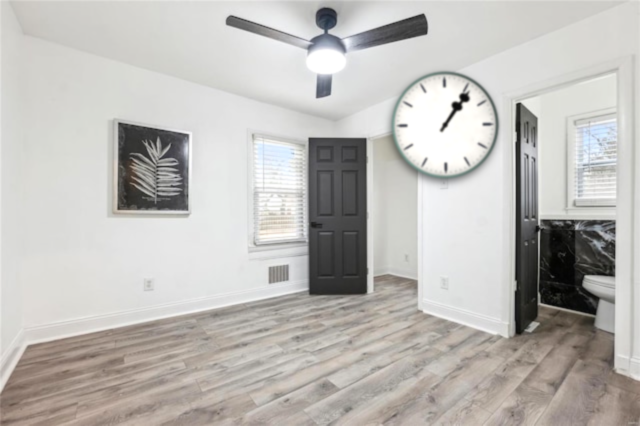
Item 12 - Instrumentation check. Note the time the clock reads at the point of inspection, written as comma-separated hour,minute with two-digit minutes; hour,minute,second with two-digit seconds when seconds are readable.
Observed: 1,06
